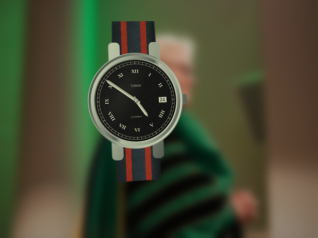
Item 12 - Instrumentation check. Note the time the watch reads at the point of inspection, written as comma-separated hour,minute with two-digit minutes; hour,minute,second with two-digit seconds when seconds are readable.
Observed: 4,51
